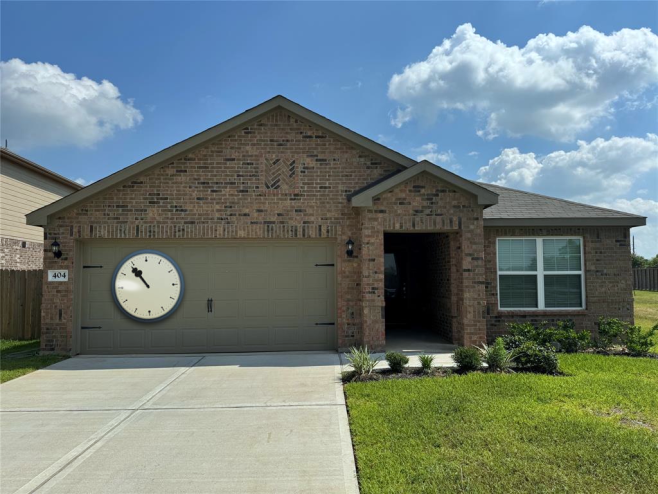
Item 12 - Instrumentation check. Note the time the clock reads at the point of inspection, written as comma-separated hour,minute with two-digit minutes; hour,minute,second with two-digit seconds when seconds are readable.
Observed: 10,54
